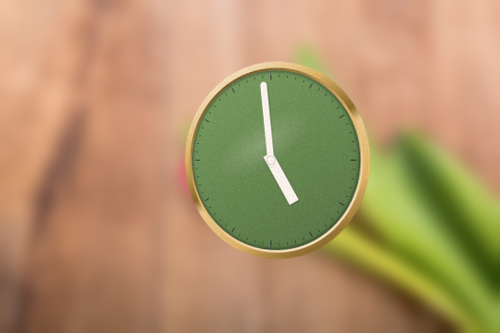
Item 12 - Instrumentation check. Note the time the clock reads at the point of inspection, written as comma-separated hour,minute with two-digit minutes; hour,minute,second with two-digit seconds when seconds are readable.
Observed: 4,59
